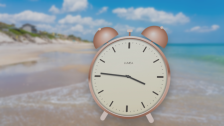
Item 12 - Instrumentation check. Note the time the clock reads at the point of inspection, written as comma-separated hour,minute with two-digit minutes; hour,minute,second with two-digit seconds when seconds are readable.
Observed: 3,46
